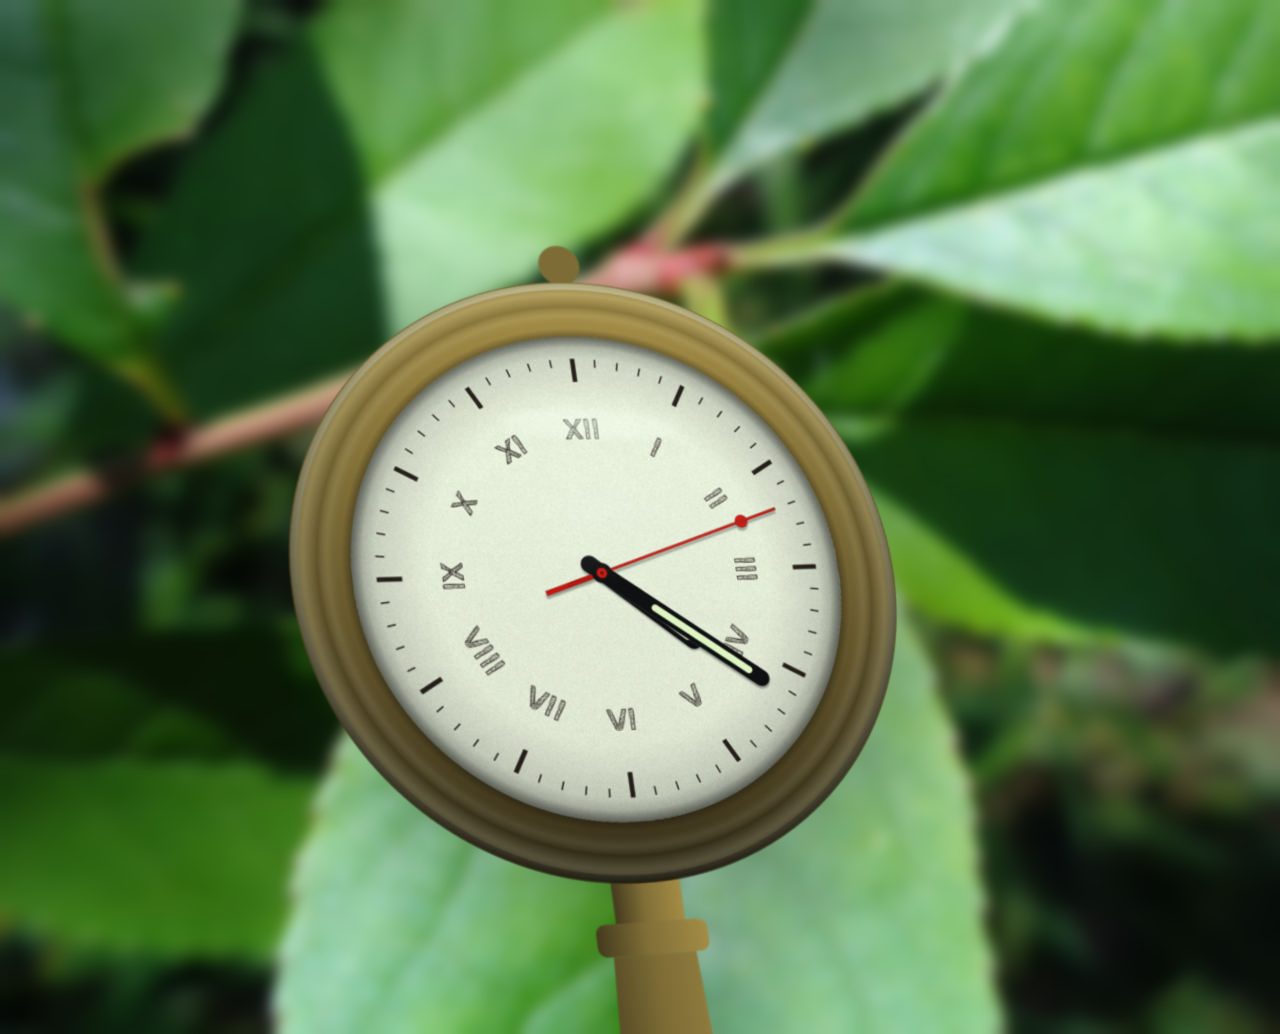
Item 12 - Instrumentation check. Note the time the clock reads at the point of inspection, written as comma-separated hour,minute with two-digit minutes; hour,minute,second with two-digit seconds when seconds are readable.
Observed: 4,21,12
